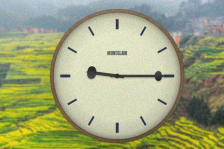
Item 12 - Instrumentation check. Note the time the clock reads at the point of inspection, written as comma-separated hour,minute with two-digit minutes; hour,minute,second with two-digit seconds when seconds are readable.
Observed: 9,15
